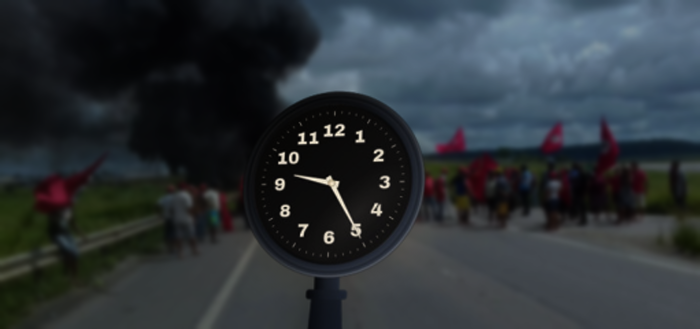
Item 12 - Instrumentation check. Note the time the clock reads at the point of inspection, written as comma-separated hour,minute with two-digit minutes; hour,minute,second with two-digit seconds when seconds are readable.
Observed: 9,25
